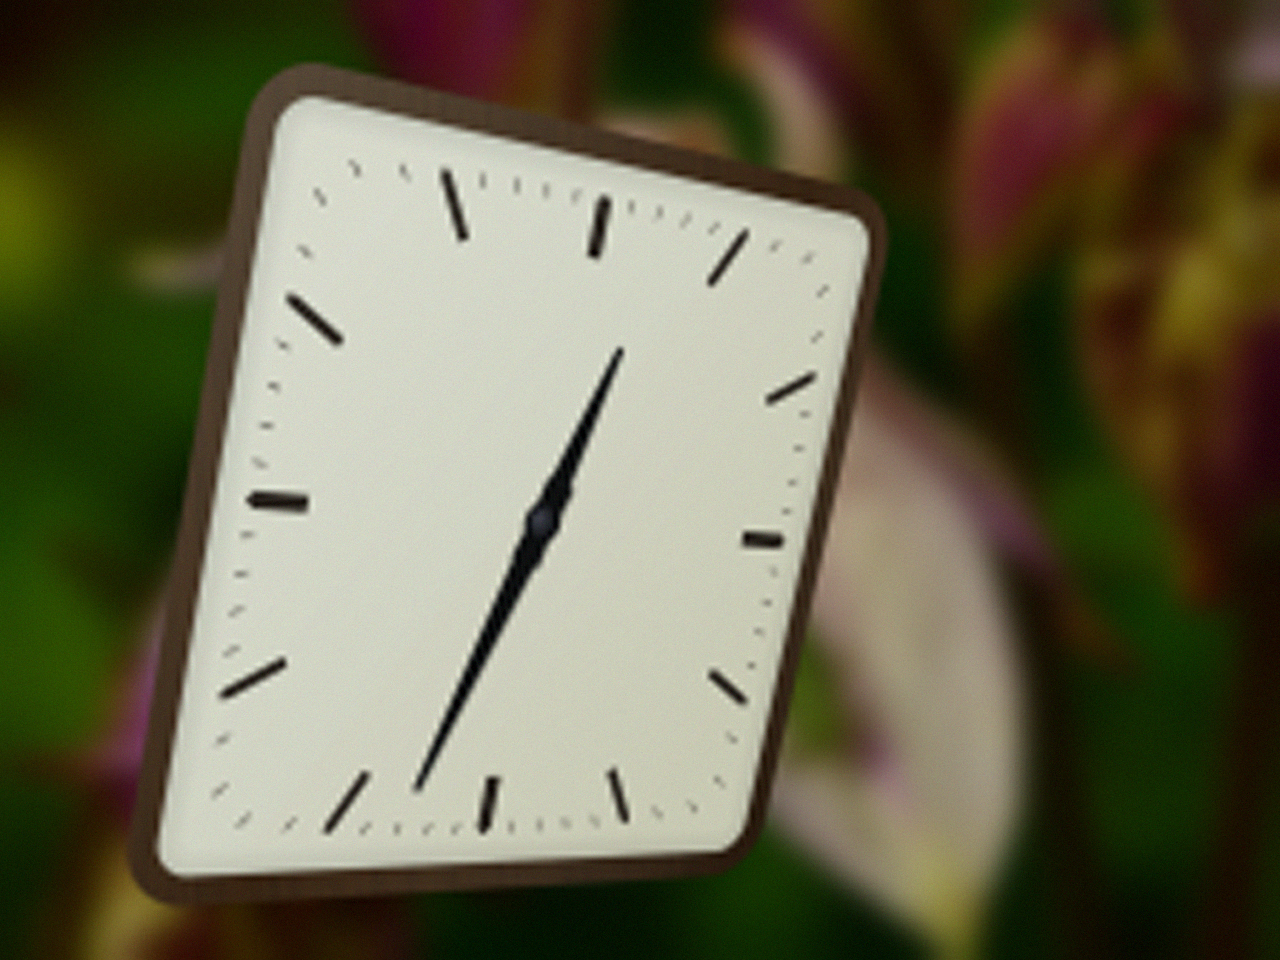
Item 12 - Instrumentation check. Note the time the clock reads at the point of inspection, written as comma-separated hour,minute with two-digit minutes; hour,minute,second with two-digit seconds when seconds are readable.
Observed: 12,33
